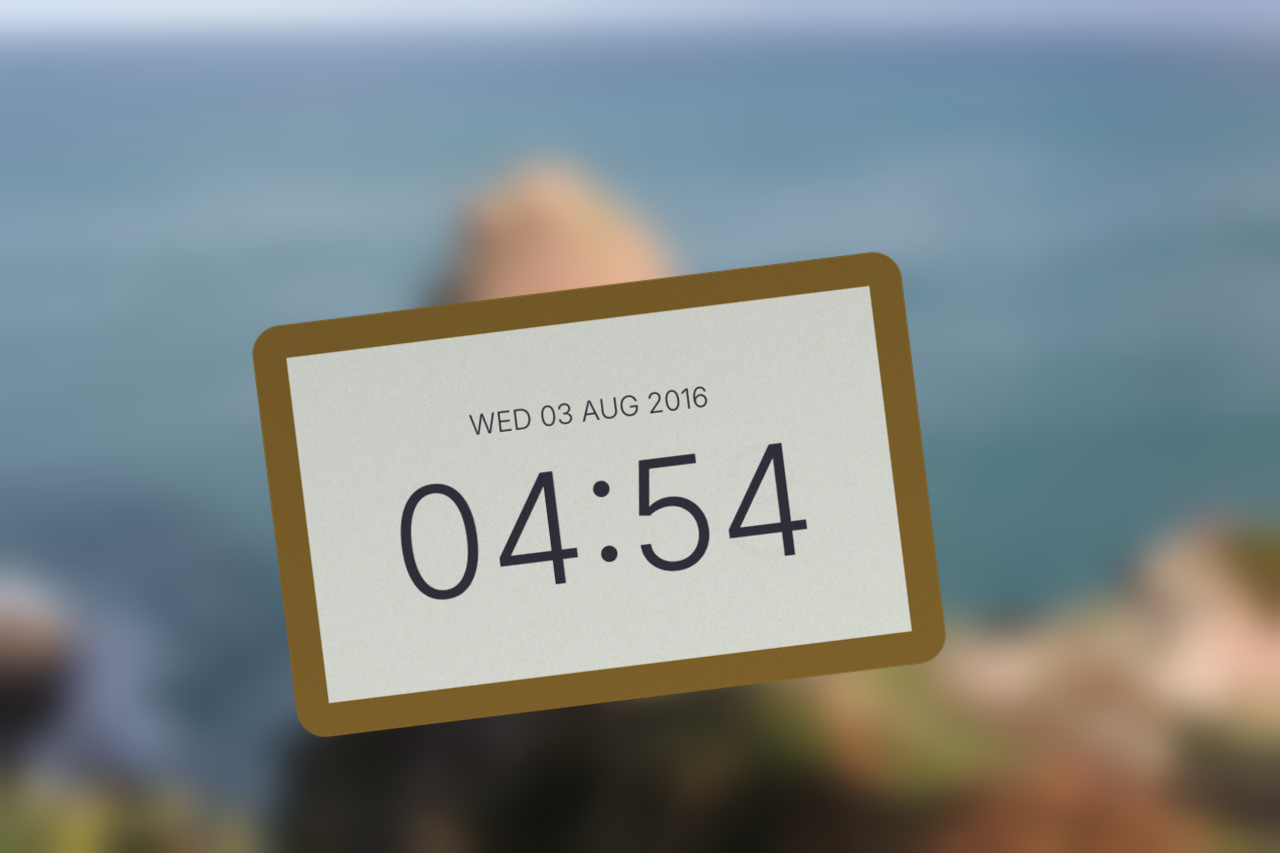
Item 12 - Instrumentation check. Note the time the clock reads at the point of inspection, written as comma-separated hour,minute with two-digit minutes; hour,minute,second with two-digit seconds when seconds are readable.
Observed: 4,54
